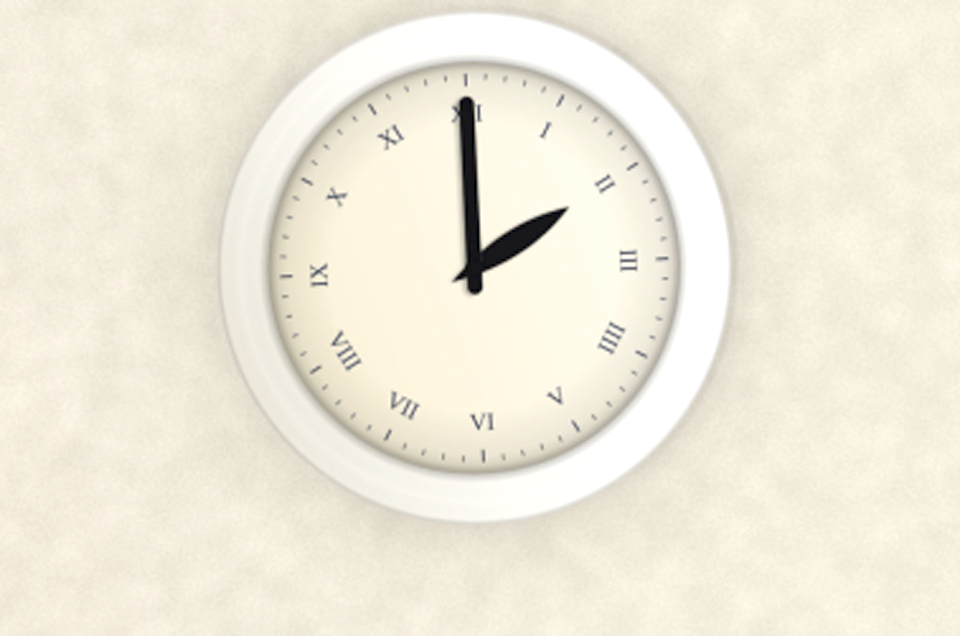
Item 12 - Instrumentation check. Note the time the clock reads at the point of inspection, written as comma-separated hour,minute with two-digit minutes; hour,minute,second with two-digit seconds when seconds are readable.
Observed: 2,00
